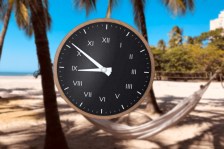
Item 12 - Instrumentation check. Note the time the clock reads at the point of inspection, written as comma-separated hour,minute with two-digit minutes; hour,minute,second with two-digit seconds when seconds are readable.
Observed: 8,51
